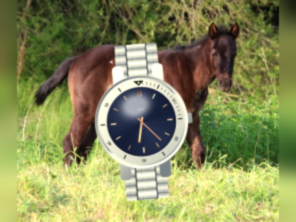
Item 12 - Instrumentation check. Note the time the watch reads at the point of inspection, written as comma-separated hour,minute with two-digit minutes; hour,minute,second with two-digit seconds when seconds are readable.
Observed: 6,23
